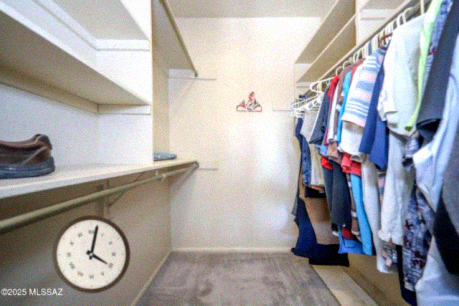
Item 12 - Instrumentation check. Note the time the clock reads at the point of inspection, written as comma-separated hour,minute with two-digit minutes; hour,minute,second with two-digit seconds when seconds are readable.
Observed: 4,02
